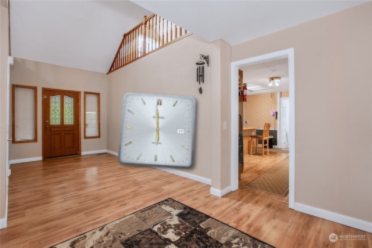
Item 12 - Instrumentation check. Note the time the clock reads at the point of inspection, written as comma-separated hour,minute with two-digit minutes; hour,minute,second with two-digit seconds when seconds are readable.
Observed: 5,59
